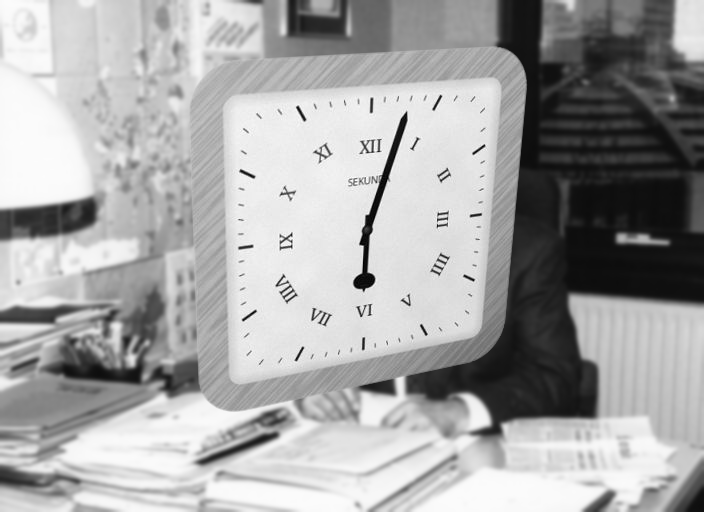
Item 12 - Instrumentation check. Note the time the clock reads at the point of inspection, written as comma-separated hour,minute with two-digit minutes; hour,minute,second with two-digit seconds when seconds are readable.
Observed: 6,03
